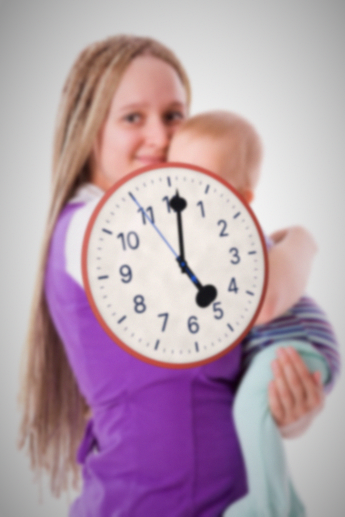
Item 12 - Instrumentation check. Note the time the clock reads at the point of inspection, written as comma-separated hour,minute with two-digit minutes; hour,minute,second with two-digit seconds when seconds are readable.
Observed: 5,00,55
